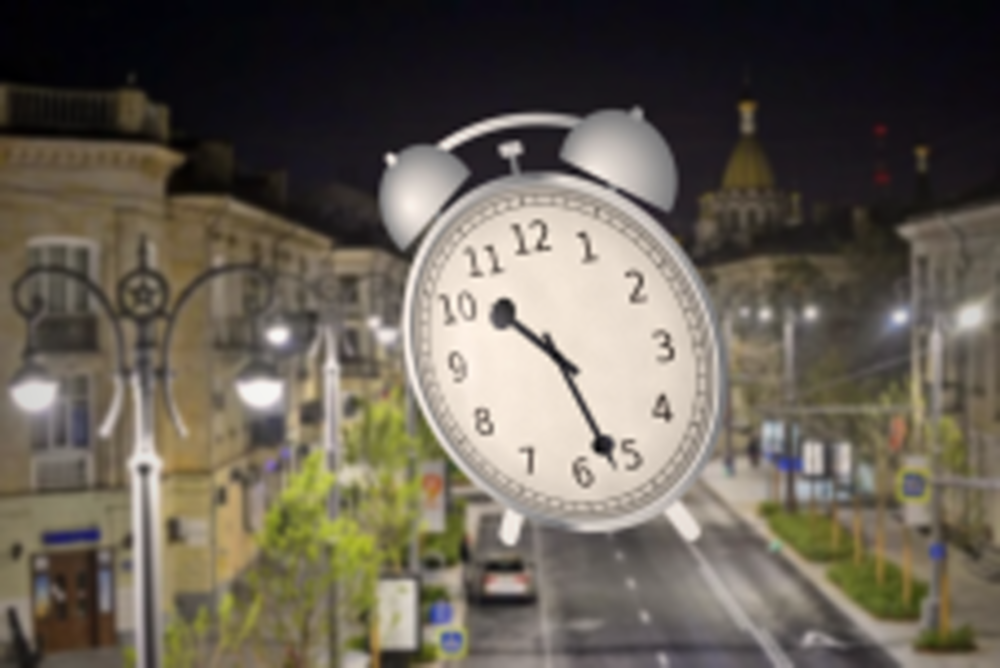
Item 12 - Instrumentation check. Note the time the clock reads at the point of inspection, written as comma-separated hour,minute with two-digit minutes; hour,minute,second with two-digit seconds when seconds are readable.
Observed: 10,27
